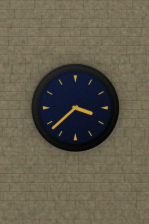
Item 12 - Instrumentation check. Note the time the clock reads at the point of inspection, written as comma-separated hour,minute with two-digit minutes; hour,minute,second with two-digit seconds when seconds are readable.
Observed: 3,38
